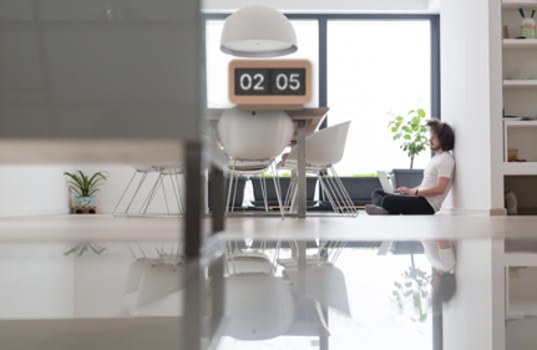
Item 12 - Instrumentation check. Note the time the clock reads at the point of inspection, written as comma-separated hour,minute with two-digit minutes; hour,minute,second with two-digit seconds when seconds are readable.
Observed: 2,05
